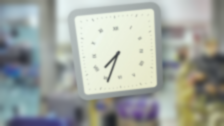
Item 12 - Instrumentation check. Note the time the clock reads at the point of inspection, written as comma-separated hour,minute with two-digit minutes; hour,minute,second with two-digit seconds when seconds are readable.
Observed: 7,34
